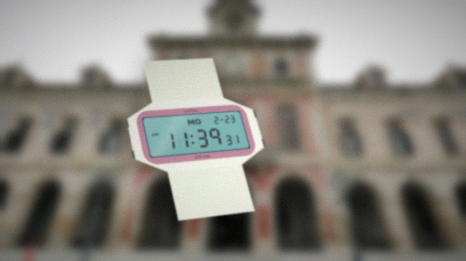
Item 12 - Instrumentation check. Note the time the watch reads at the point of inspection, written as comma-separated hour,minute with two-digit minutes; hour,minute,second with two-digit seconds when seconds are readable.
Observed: 11,39,31
